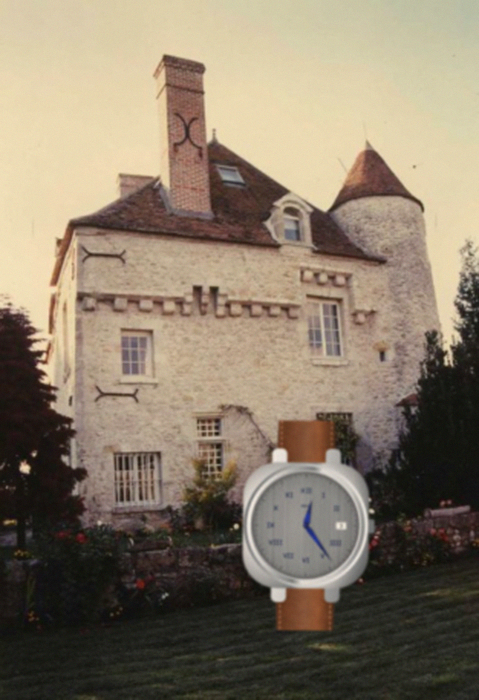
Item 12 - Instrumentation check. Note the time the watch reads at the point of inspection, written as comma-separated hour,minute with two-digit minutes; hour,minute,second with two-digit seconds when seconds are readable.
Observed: 12,24
